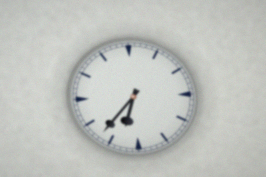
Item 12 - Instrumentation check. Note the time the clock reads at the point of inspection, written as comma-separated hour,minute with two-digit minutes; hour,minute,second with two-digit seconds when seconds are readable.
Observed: 6,37
